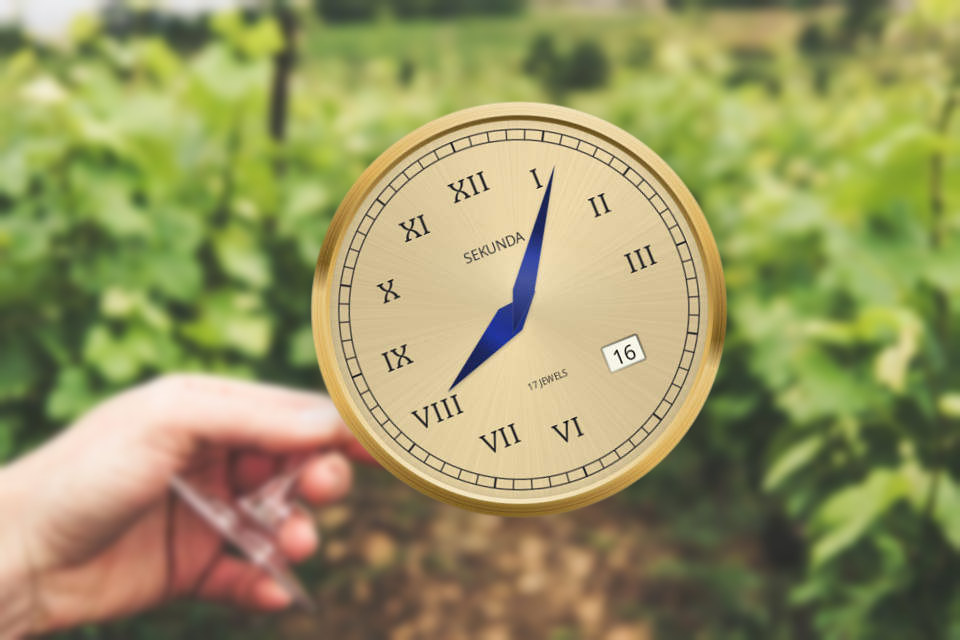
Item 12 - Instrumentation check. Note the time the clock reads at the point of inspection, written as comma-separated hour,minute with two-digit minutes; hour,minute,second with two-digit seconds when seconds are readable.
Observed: 8,06
